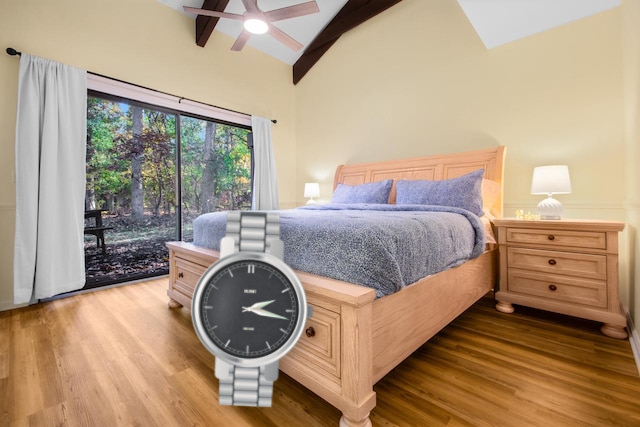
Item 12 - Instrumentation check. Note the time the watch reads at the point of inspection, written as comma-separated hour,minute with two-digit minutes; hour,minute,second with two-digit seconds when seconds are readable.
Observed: 2,17
